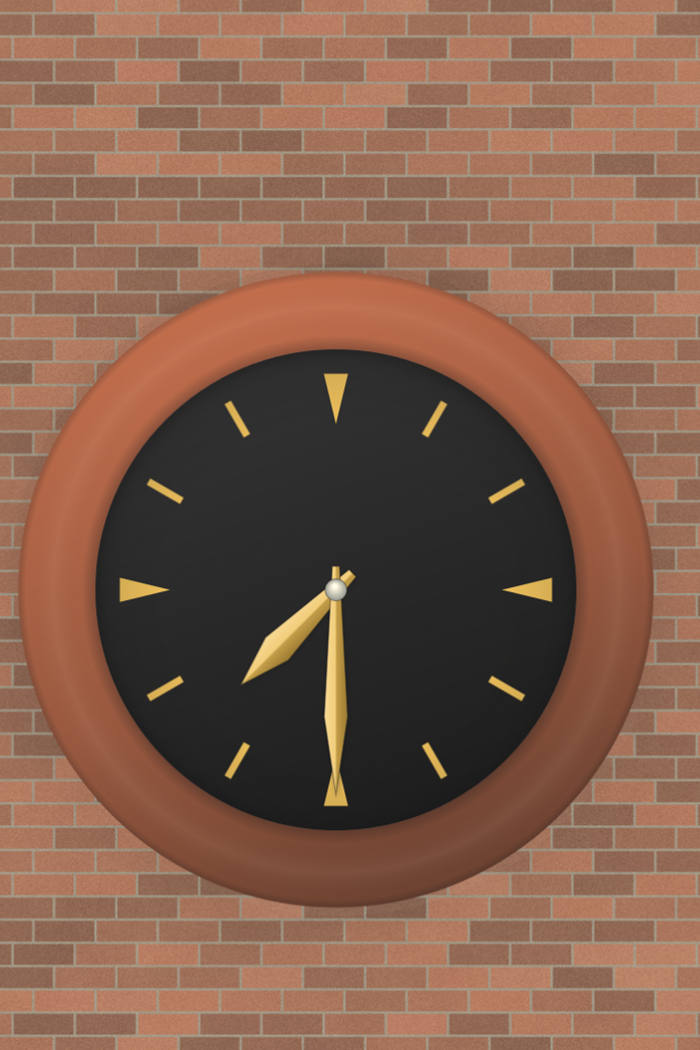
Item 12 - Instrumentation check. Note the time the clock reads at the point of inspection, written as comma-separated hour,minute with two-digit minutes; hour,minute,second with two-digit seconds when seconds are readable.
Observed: 7,30
